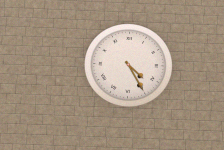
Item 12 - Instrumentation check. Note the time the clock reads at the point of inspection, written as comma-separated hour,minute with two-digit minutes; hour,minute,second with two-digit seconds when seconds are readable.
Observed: 4,25
